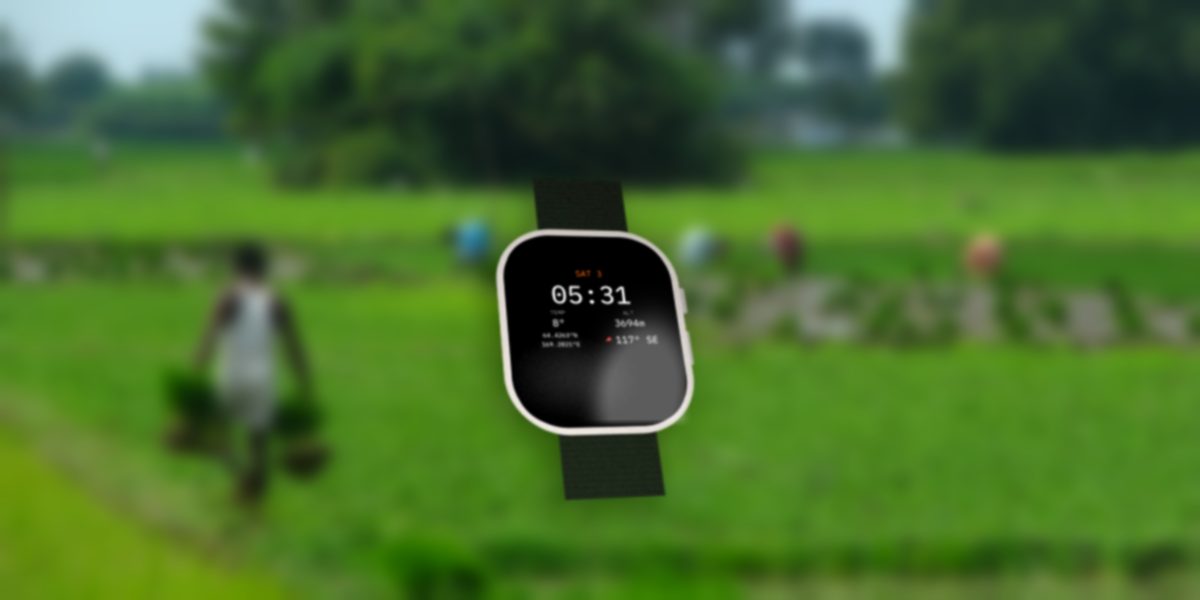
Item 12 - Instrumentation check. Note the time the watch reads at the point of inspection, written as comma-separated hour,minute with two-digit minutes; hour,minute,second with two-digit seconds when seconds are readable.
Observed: 5,31
